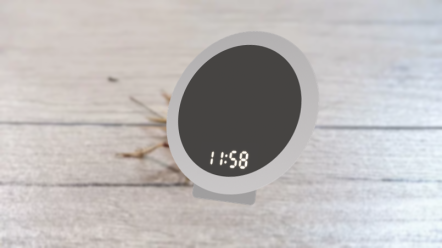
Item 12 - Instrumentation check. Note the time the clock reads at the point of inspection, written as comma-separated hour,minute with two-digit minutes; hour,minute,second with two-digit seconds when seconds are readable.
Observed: 11,58
